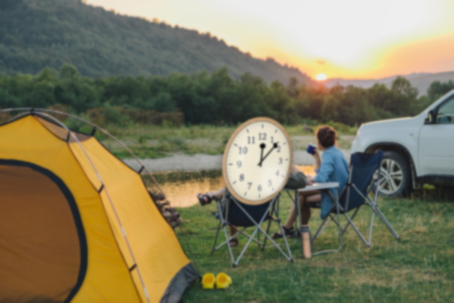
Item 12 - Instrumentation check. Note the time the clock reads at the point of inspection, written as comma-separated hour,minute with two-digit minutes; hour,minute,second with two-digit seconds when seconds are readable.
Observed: 12,08
